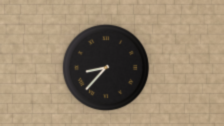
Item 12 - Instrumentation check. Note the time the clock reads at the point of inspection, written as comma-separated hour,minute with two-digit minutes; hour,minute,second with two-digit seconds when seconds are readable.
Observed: 8,37
